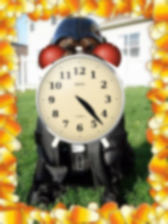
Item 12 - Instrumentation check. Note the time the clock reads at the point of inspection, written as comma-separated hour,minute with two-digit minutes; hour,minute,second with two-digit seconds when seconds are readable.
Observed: 4,23
